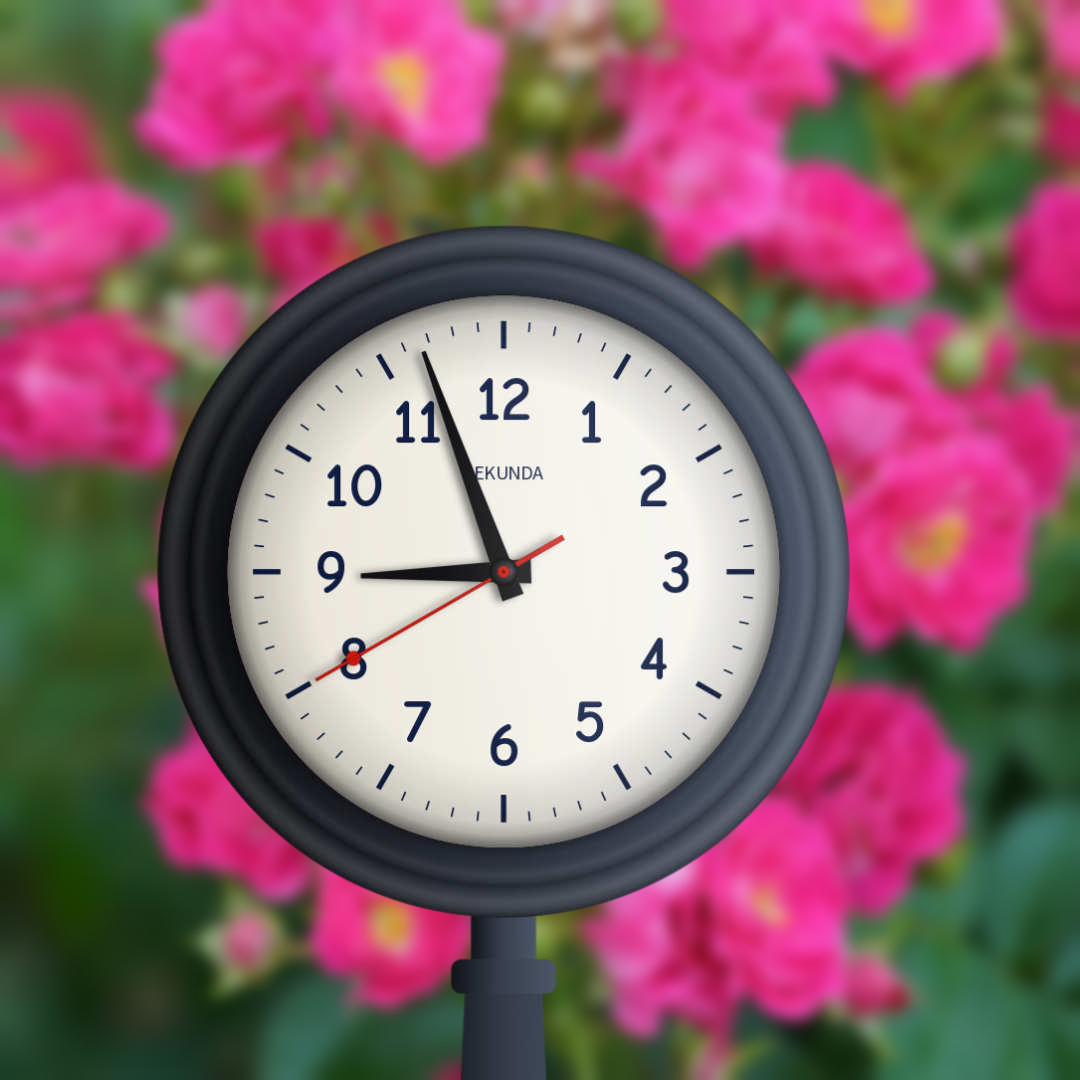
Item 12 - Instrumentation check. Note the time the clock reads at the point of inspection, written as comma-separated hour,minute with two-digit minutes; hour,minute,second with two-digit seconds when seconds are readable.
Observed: 8,56,40
